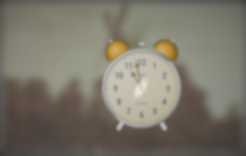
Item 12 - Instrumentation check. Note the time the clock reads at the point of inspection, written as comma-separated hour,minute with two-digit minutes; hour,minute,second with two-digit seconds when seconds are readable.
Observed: 10,58
